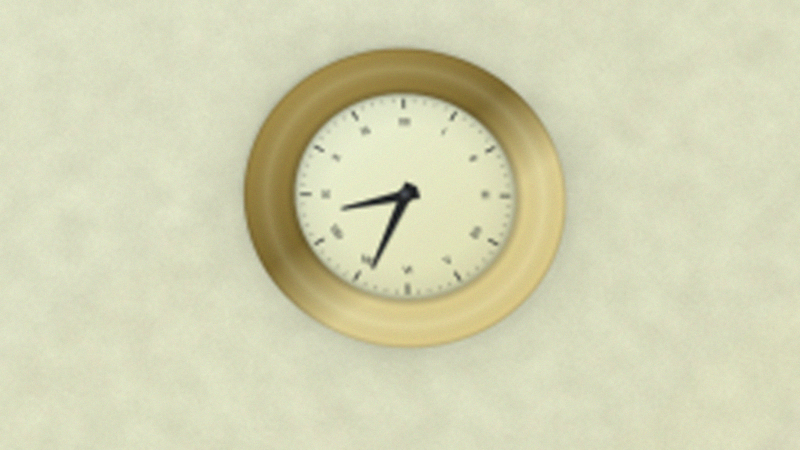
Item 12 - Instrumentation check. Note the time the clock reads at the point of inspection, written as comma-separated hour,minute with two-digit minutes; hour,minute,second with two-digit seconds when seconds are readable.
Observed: 8,34
